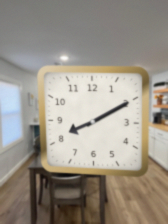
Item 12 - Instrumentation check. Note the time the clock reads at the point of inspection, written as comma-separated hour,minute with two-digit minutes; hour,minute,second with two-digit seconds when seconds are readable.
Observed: 8,10
